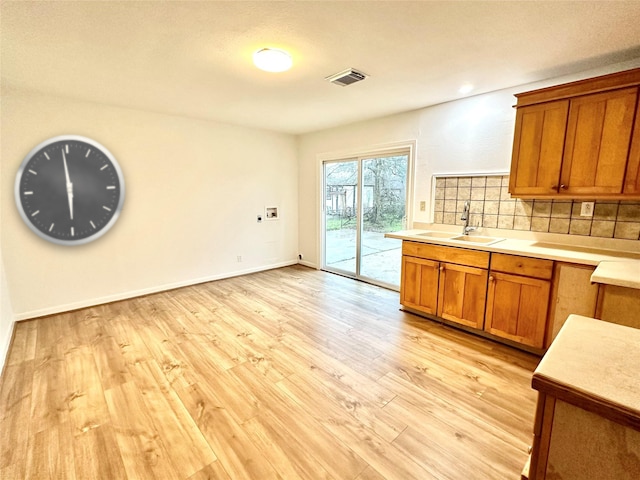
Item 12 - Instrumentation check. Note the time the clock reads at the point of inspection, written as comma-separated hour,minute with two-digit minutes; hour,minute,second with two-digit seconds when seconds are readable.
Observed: 5,59
